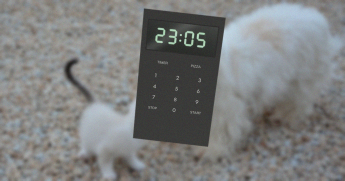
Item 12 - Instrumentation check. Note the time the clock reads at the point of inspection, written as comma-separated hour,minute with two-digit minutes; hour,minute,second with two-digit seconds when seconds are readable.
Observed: 23,05
